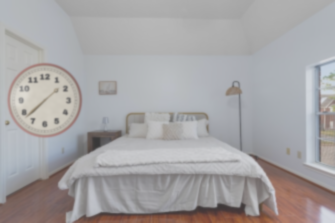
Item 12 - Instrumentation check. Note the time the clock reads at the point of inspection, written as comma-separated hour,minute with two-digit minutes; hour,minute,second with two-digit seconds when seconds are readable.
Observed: 1,38
